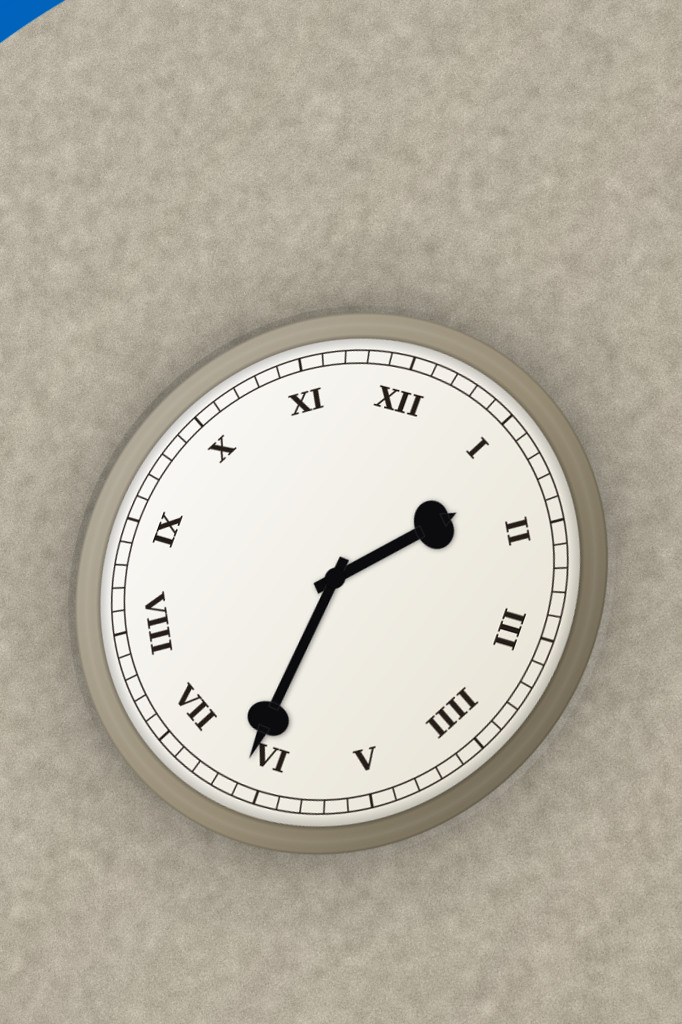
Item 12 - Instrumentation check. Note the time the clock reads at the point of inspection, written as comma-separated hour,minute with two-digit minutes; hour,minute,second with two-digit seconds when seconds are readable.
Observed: 1,31
